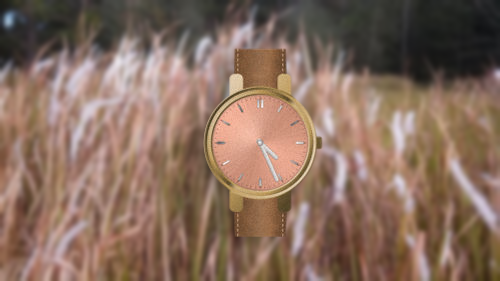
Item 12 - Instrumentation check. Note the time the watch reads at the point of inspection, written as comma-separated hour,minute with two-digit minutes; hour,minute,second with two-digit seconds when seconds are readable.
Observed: 4,26
